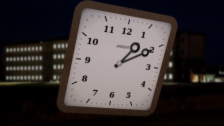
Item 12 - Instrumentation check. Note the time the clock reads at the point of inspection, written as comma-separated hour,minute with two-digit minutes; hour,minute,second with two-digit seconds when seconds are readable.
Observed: 1,10
